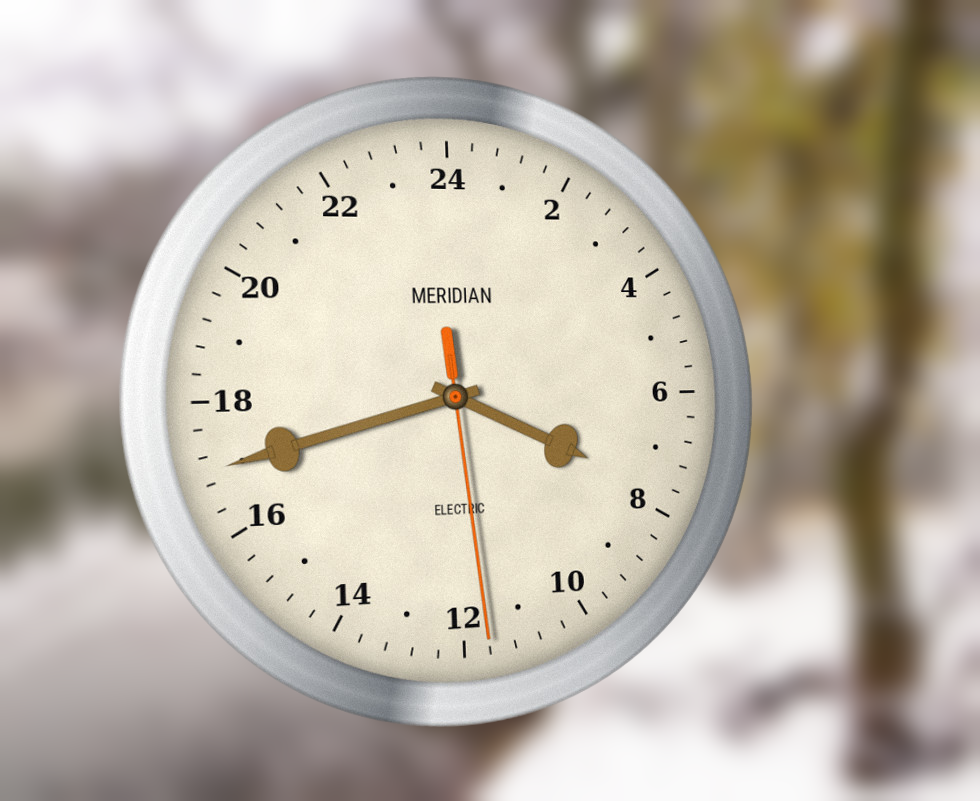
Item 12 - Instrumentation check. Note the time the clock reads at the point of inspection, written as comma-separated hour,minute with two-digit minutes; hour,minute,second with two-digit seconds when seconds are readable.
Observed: 7,42,29
